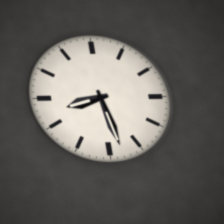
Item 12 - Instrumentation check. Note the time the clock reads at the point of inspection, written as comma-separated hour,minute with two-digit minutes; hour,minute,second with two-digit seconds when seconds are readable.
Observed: 8,28
